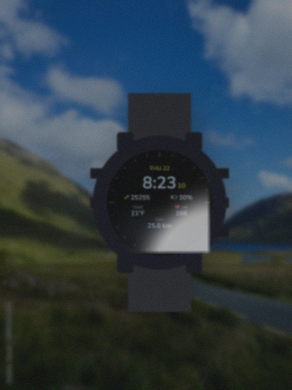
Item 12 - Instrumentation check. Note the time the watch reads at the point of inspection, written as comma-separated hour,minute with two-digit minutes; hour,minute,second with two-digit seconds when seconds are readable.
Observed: 8,23
